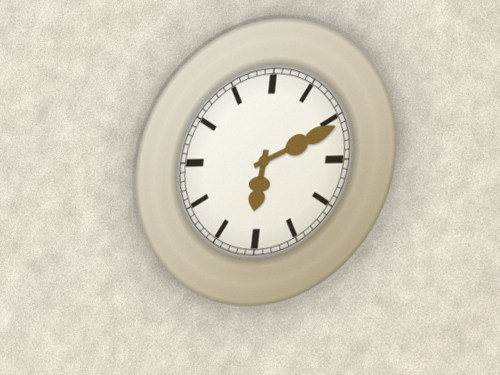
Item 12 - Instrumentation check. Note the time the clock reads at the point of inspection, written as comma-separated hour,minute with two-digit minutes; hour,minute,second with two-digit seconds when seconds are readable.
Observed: 6,11
